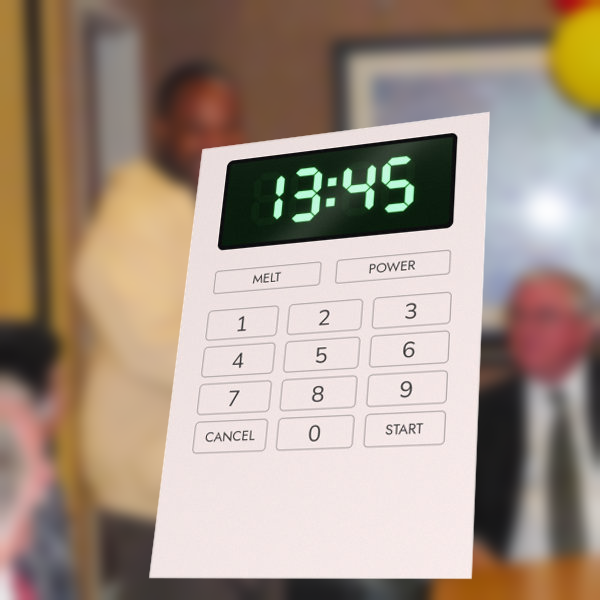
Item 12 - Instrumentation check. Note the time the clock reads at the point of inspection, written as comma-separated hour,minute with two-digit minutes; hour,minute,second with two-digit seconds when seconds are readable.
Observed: 13,45
